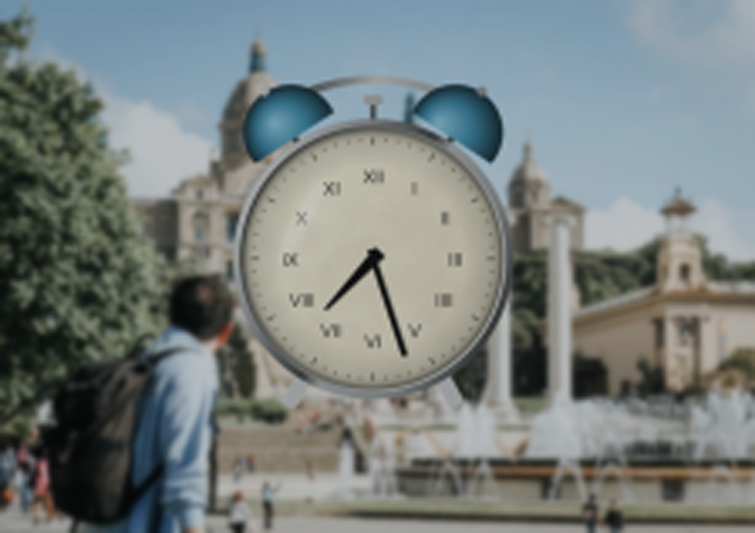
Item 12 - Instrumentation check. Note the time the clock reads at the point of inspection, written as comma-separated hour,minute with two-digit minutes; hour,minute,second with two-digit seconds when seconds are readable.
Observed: 7,27
